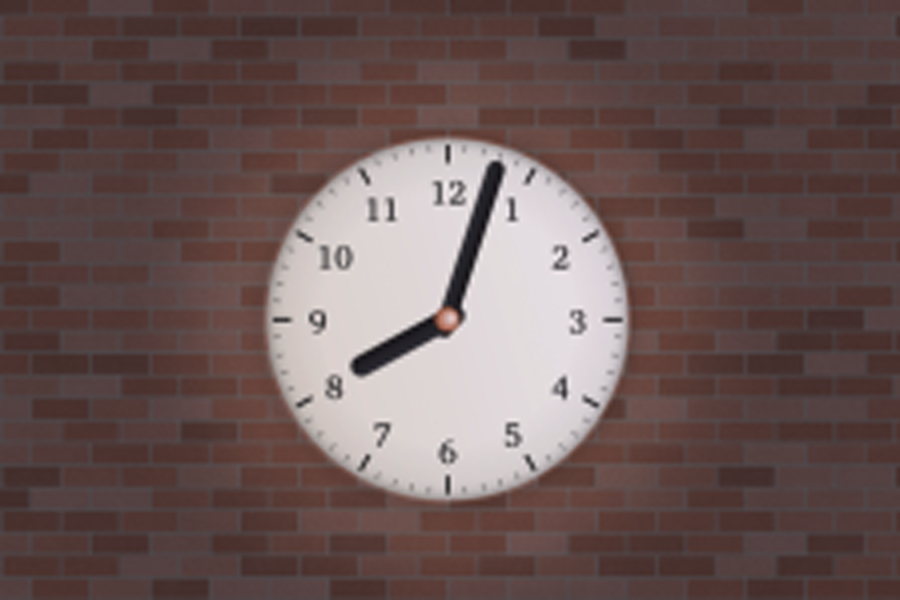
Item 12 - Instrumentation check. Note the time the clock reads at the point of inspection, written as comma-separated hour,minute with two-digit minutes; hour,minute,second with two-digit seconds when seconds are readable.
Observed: 8,03
